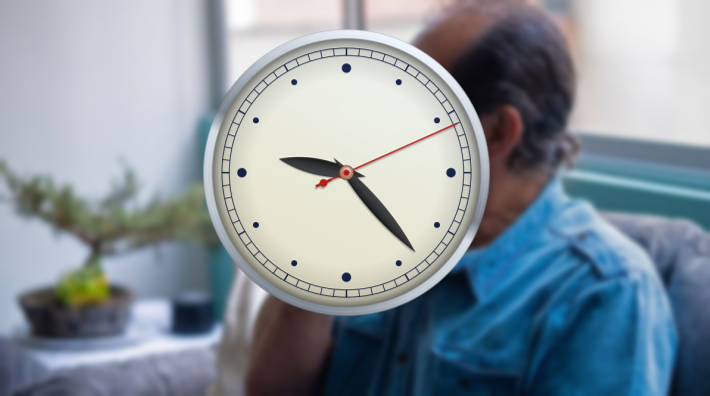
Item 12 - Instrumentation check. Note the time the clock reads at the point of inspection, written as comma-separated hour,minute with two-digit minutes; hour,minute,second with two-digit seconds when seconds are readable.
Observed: 9,23,11
